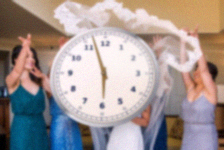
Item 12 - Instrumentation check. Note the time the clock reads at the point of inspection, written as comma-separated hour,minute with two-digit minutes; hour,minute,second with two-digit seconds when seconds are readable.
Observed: 5,57
